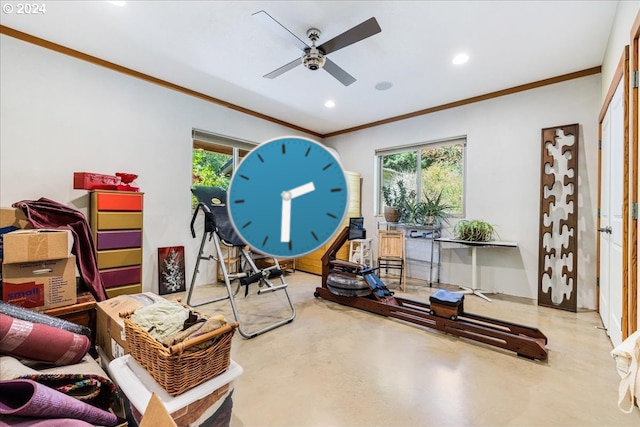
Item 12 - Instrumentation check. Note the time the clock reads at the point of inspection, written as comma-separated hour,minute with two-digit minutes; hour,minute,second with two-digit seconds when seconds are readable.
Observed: 2,31
